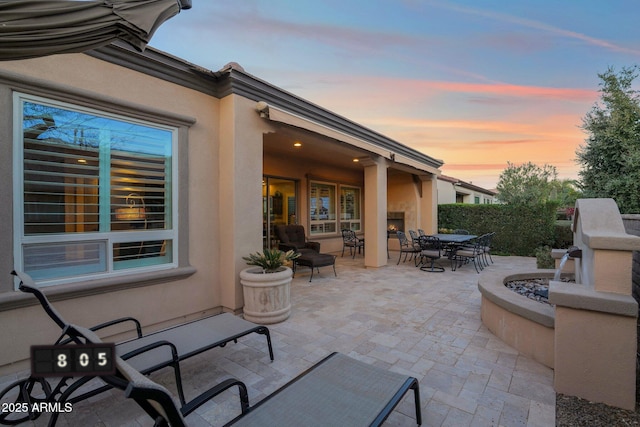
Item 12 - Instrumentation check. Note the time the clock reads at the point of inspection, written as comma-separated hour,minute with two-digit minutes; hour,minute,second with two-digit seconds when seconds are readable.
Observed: 8,05
